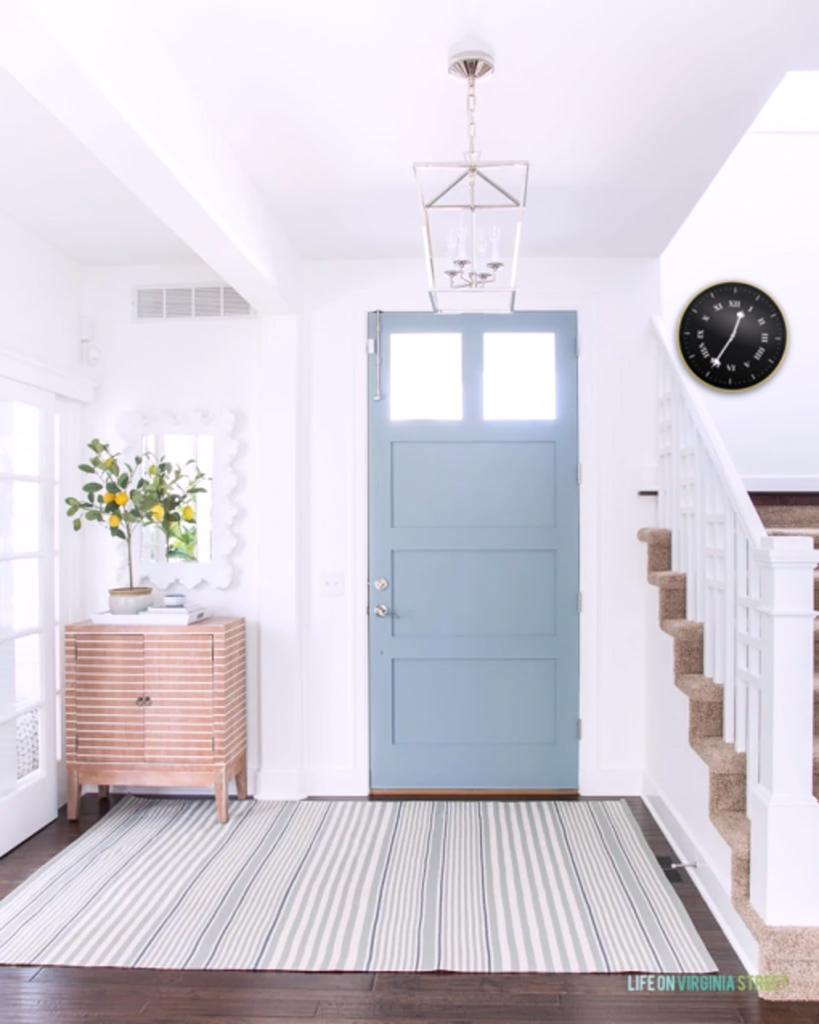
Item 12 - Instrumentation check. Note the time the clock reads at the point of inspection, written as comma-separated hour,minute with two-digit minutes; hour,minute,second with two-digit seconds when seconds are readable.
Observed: 12,35
